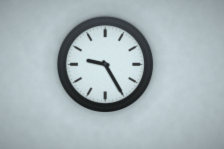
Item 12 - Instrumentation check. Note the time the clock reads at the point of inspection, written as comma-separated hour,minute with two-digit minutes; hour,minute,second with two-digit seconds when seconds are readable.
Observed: 9,25
